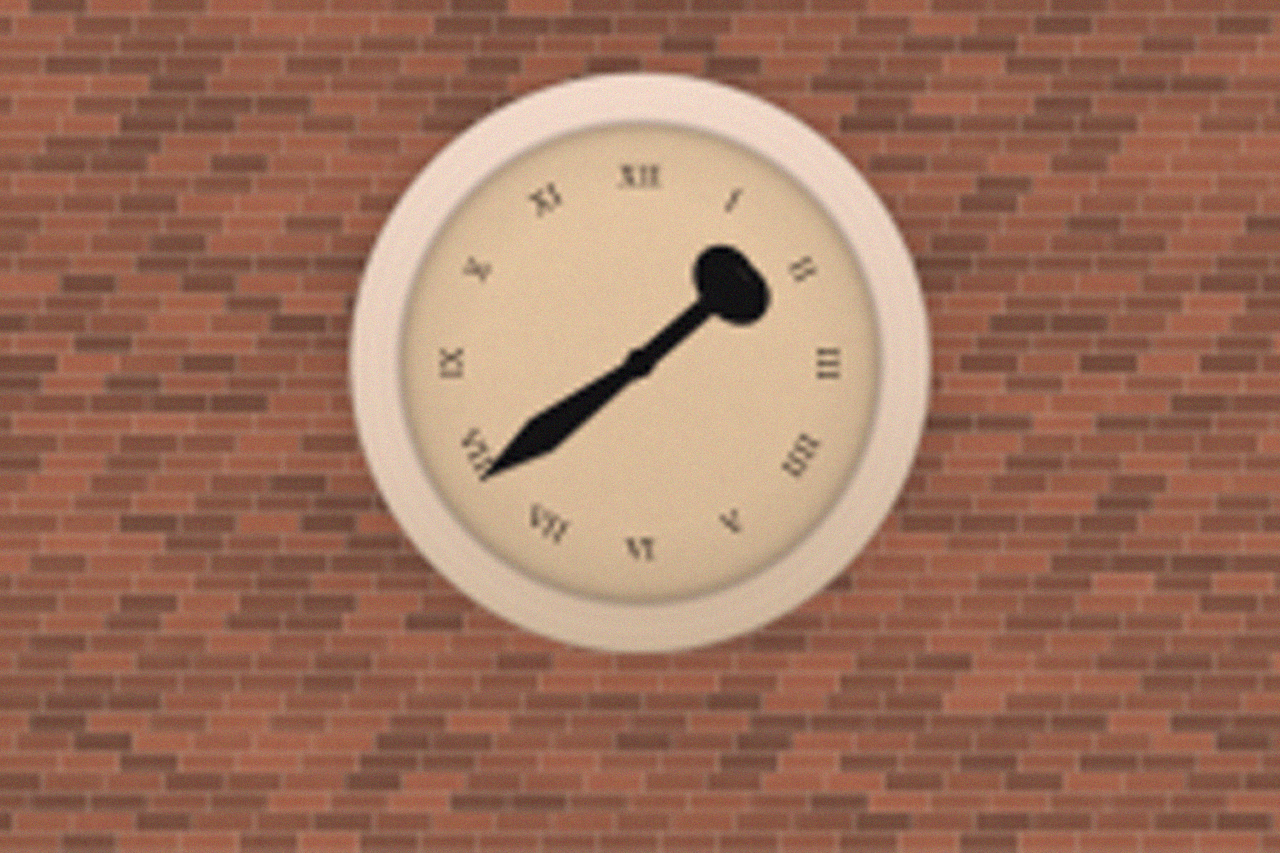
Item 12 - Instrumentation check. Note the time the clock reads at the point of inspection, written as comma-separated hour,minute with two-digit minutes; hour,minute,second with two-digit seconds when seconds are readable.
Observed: 1,39
